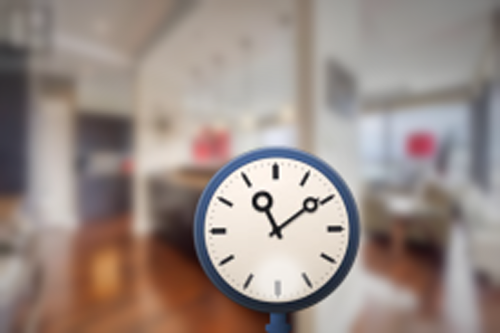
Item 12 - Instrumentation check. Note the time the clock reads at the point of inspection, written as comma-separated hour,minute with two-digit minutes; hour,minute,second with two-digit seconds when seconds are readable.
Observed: 11,09
